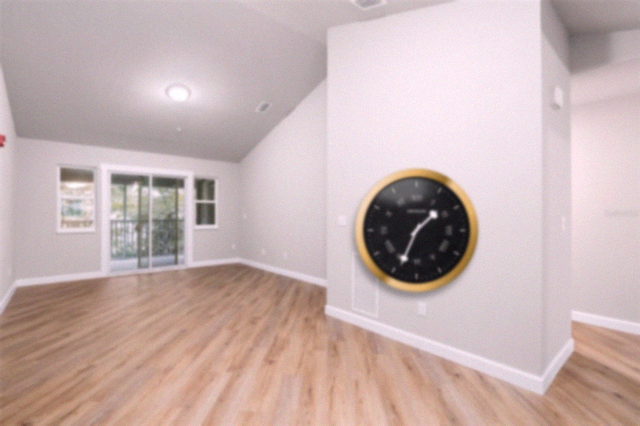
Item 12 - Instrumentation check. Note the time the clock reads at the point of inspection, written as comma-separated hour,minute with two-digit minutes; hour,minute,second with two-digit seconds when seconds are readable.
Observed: 1,34
